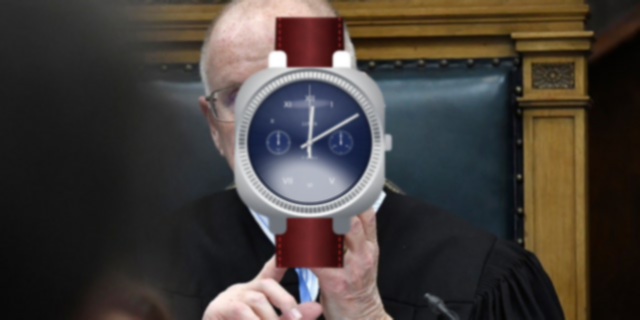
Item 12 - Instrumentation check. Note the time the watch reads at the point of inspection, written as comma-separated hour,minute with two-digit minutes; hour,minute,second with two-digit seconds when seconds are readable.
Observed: 12,10
